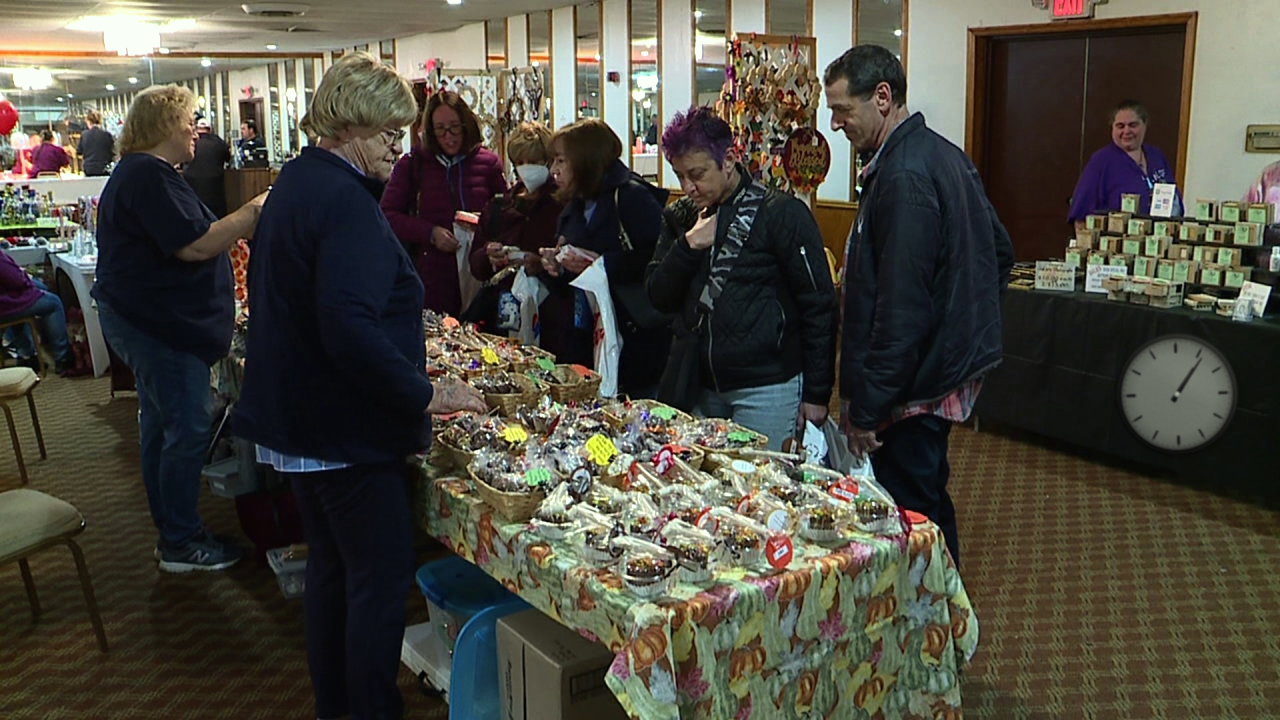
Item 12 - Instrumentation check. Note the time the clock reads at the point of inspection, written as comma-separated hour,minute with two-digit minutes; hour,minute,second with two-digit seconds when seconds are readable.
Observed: 1,06
